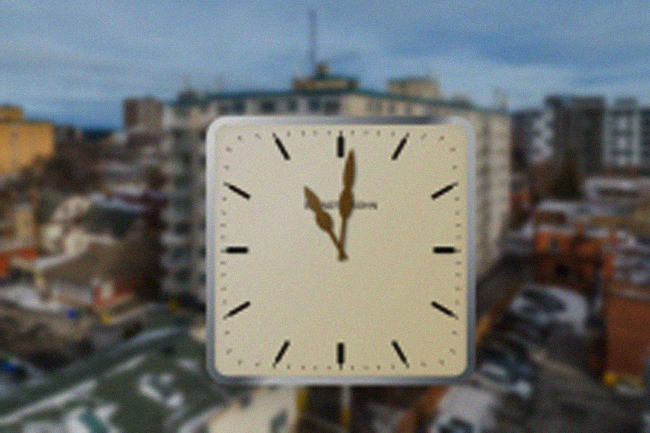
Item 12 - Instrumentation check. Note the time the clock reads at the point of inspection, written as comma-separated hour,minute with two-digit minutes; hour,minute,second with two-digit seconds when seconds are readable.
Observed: 11,01
